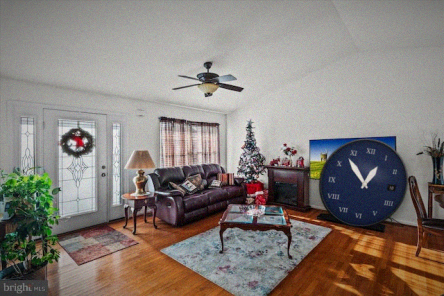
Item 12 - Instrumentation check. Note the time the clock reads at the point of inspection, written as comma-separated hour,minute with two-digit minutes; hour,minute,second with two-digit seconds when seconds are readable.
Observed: 12,53
